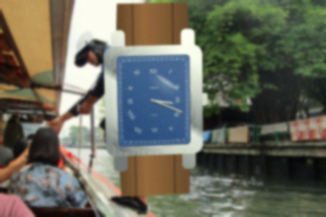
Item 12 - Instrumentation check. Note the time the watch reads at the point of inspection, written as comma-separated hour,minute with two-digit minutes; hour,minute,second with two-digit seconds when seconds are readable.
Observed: 3,19
